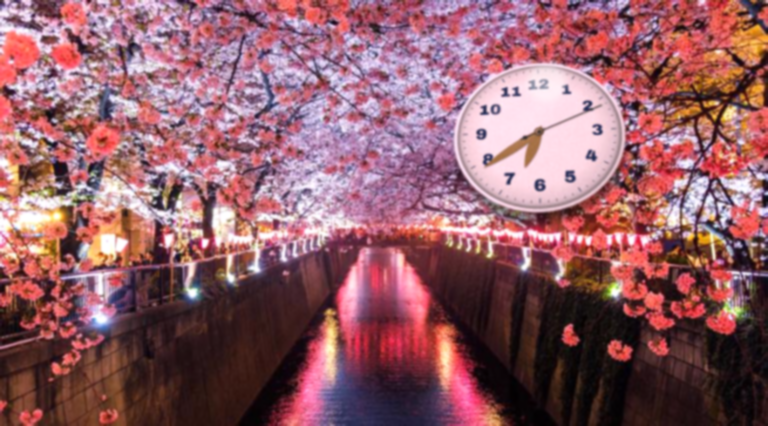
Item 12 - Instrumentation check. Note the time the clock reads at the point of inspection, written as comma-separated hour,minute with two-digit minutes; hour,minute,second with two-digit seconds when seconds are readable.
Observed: 6,39,11
